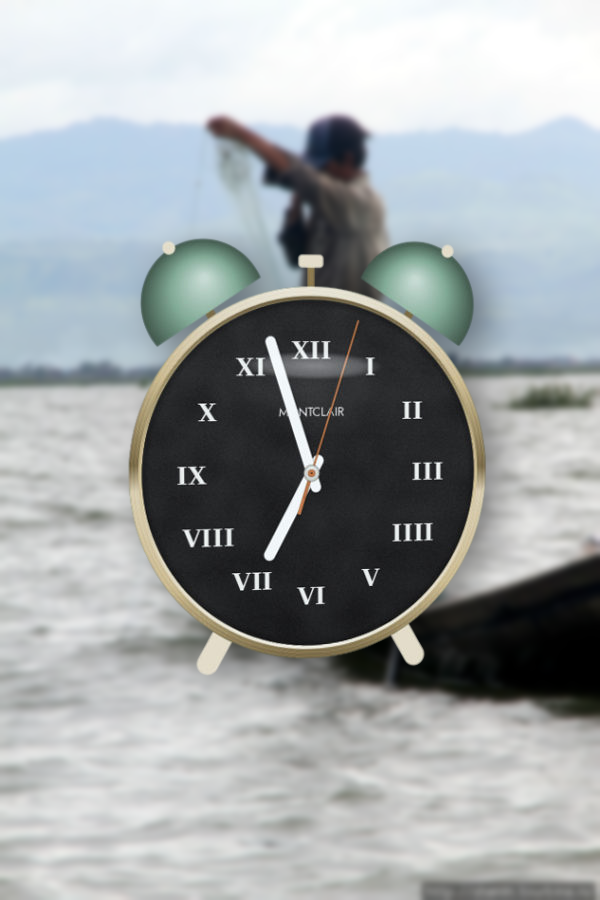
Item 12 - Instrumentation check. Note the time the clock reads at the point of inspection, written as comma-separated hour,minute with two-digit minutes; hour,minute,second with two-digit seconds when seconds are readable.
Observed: 6,57,03
